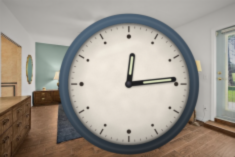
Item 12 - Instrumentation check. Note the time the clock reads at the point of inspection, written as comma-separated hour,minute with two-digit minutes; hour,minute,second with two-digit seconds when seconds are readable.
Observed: 12,14
